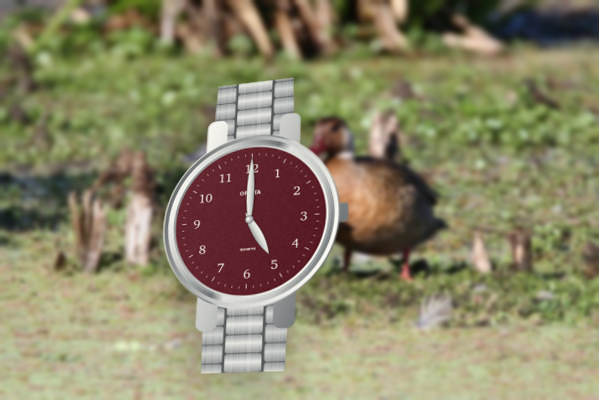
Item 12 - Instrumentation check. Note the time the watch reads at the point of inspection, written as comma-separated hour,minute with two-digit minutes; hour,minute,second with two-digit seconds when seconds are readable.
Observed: 5,00
